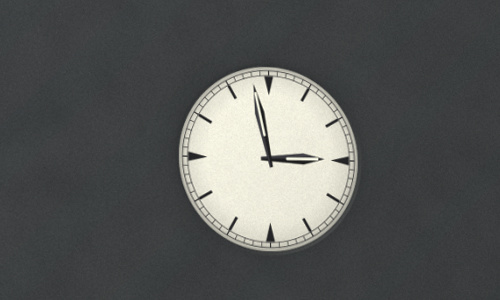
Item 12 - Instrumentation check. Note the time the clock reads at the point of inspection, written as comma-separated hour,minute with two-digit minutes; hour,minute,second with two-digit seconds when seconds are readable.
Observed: 2,58
